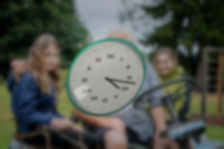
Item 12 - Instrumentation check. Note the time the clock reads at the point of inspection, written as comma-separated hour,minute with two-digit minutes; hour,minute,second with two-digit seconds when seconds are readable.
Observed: 4,17
